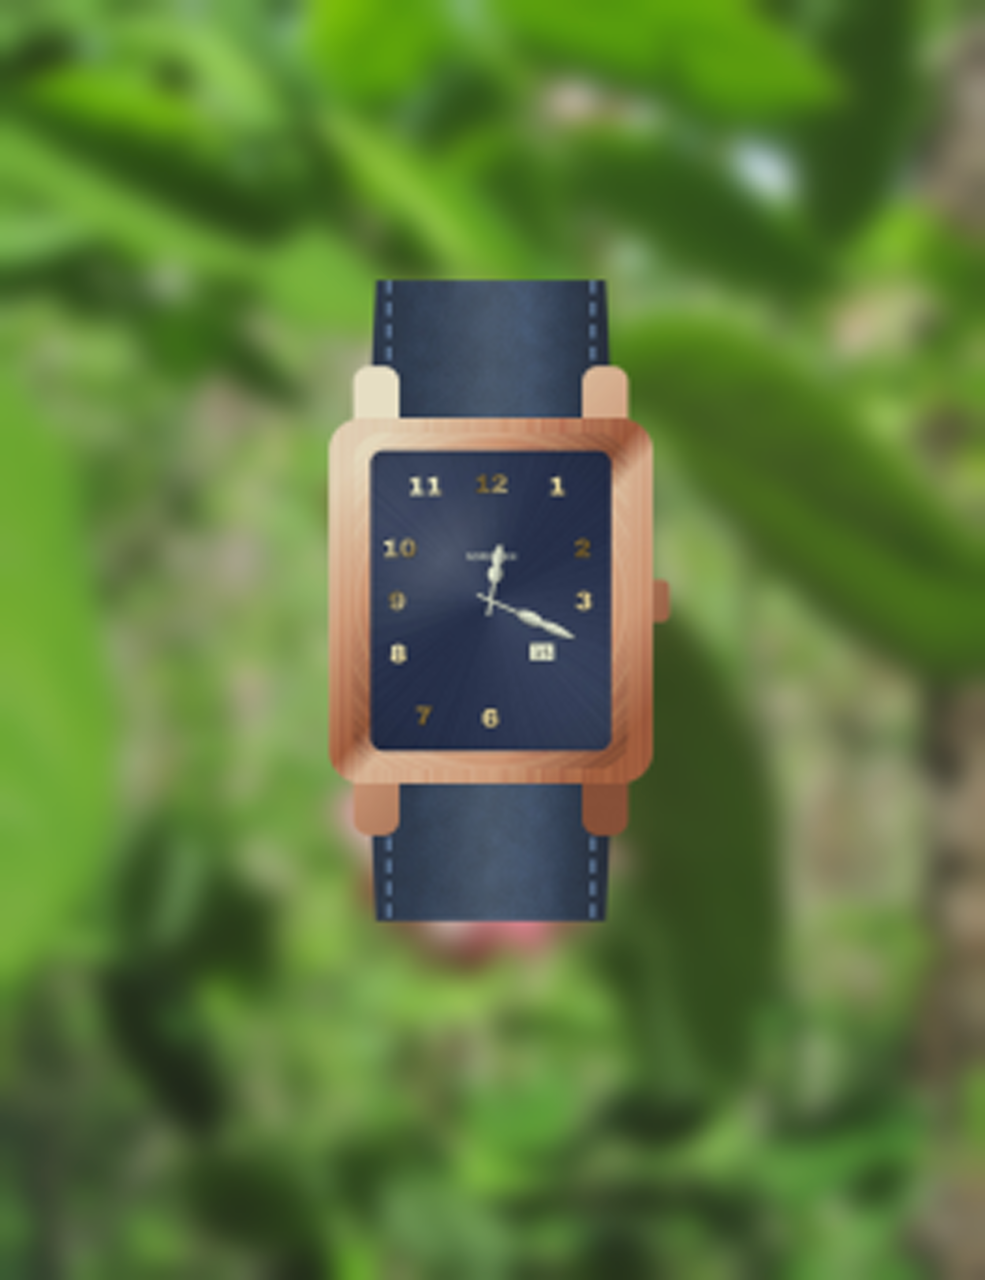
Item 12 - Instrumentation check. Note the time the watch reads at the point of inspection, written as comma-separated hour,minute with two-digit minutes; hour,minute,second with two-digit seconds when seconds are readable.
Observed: 12,19
